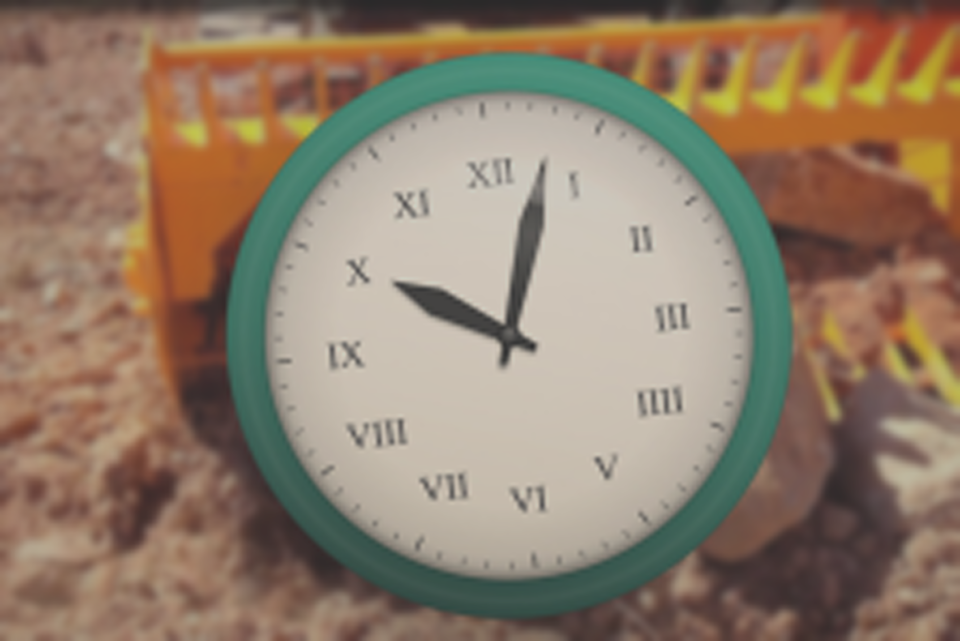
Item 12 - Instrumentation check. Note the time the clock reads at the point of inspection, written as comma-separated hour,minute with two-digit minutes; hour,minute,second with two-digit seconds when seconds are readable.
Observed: 10,03
